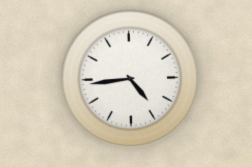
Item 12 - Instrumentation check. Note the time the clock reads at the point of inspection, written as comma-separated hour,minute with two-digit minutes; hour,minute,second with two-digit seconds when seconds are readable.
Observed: 4,44
